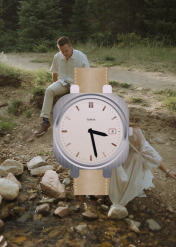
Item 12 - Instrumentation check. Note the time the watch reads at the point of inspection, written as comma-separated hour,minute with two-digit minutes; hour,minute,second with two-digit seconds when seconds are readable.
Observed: 3,28
